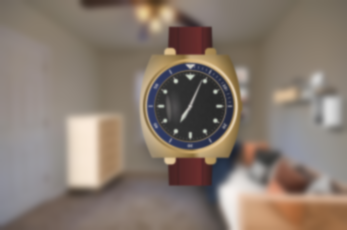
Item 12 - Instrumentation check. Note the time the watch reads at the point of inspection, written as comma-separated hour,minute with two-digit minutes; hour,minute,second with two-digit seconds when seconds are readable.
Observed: 7,04
